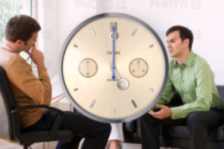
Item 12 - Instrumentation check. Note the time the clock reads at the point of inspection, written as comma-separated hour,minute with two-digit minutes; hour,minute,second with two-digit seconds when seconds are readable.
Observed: 5,00
